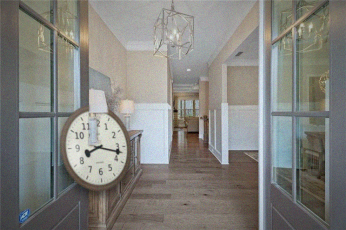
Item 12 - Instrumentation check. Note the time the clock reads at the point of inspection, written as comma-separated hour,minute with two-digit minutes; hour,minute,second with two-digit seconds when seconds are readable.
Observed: 8,17
